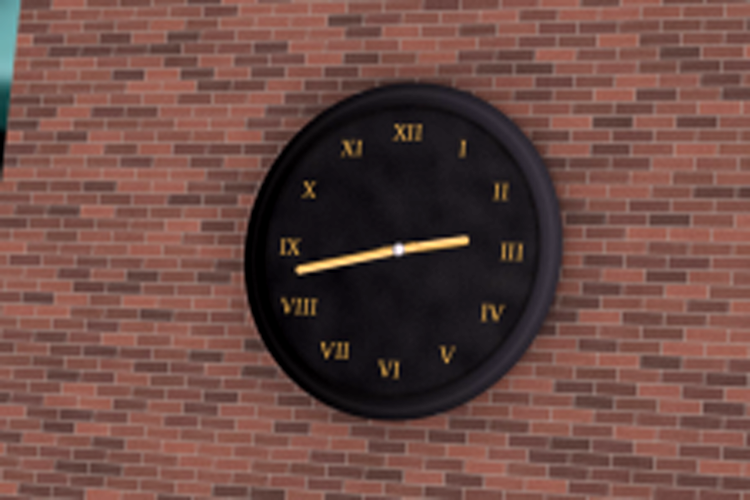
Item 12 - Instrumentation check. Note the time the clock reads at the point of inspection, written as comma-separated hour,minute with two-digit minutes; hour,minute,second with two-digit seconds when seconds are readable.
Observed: 2,43
